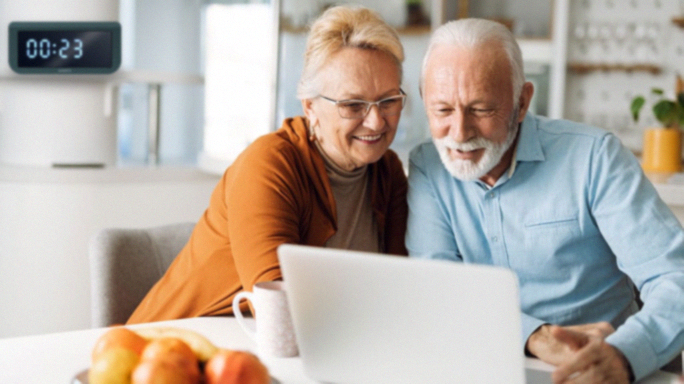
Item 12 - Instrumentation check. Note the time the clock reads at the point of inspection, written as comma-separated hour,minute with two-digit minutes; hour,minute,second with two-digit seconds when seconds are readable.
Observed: 0,23
